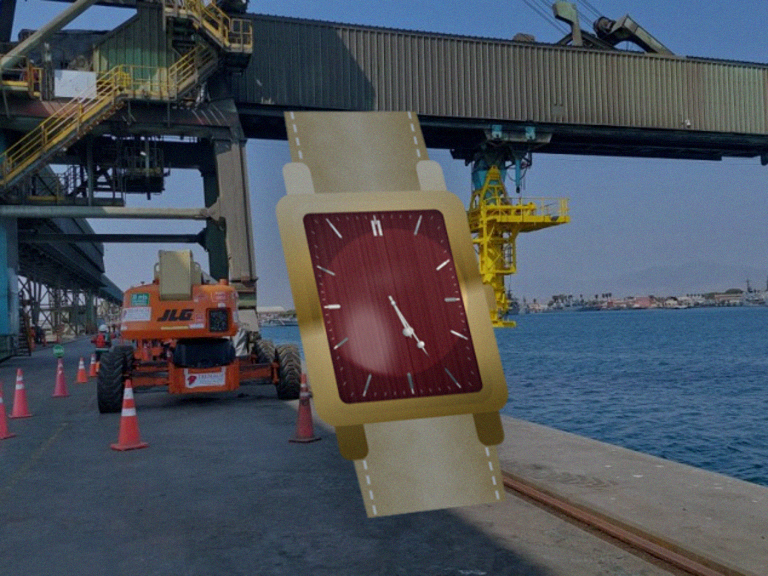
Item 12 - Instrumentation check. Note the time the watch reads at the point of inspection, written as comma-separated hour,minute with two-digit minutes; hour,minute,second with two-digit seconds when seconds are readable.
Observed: 5,26
